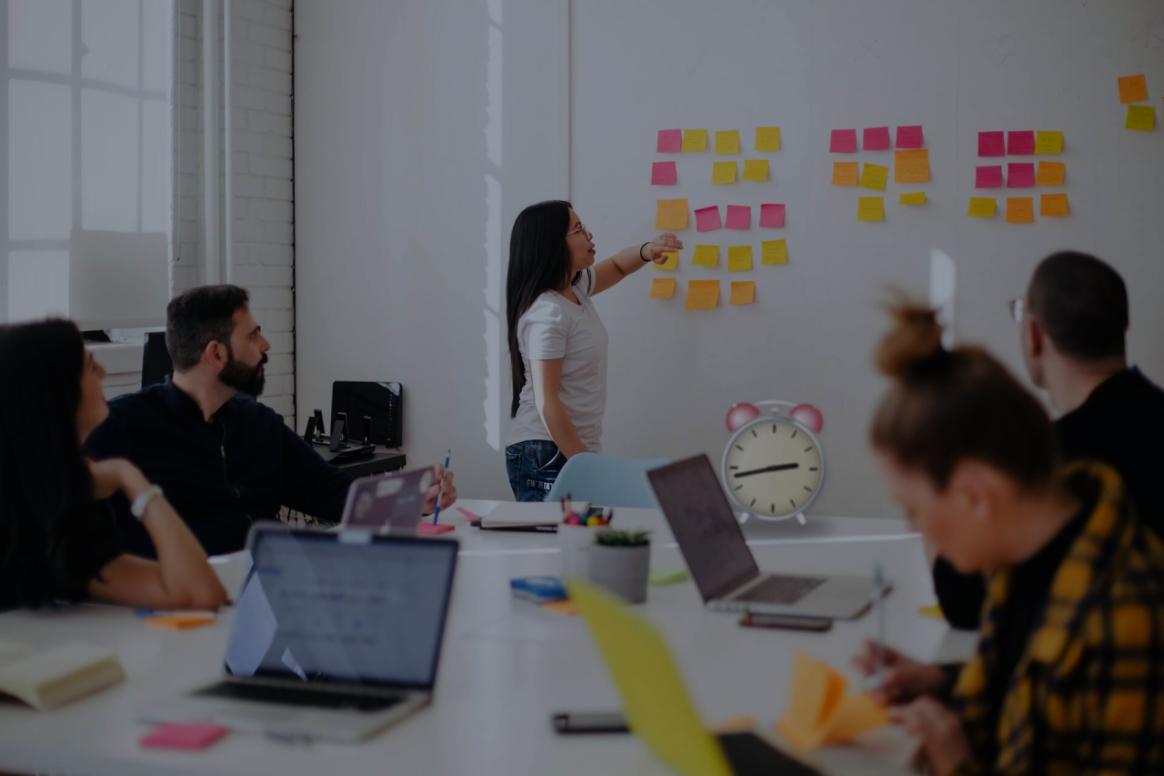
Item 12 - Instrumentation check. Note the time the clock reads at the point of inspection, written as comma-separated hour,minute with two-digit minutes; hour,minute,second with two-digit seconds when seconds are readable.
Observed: 2,43
